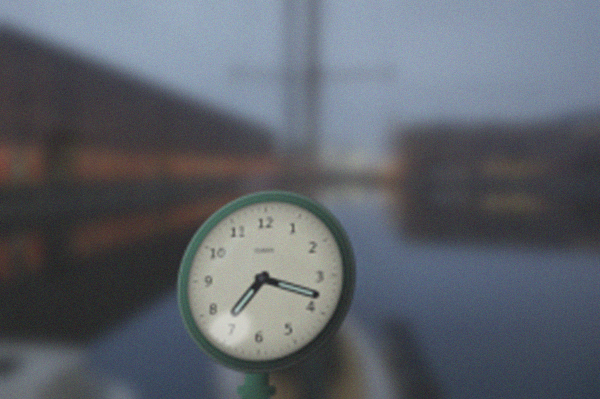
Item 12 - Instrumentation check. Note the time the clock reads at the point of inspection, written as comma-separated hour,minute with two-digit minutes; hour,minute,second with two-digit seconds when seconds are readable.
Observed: 7,18
